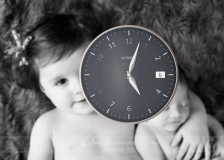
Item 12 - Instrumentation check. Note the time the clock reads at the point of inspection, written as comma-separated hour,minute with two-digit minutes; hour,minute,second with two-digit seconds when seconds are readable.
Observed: 5,03
